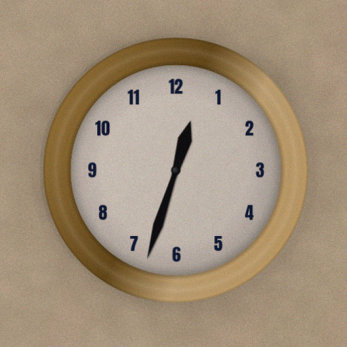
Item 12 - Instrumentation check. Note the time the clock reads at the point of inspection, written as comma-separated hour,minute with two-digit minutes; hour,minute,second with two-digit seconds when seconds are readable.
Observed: 12,33
